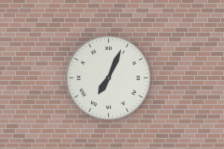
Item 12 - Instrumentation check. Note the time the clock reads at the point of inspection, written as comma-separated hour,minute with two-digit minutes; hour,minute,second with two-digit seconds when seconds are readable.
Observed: 7,04
